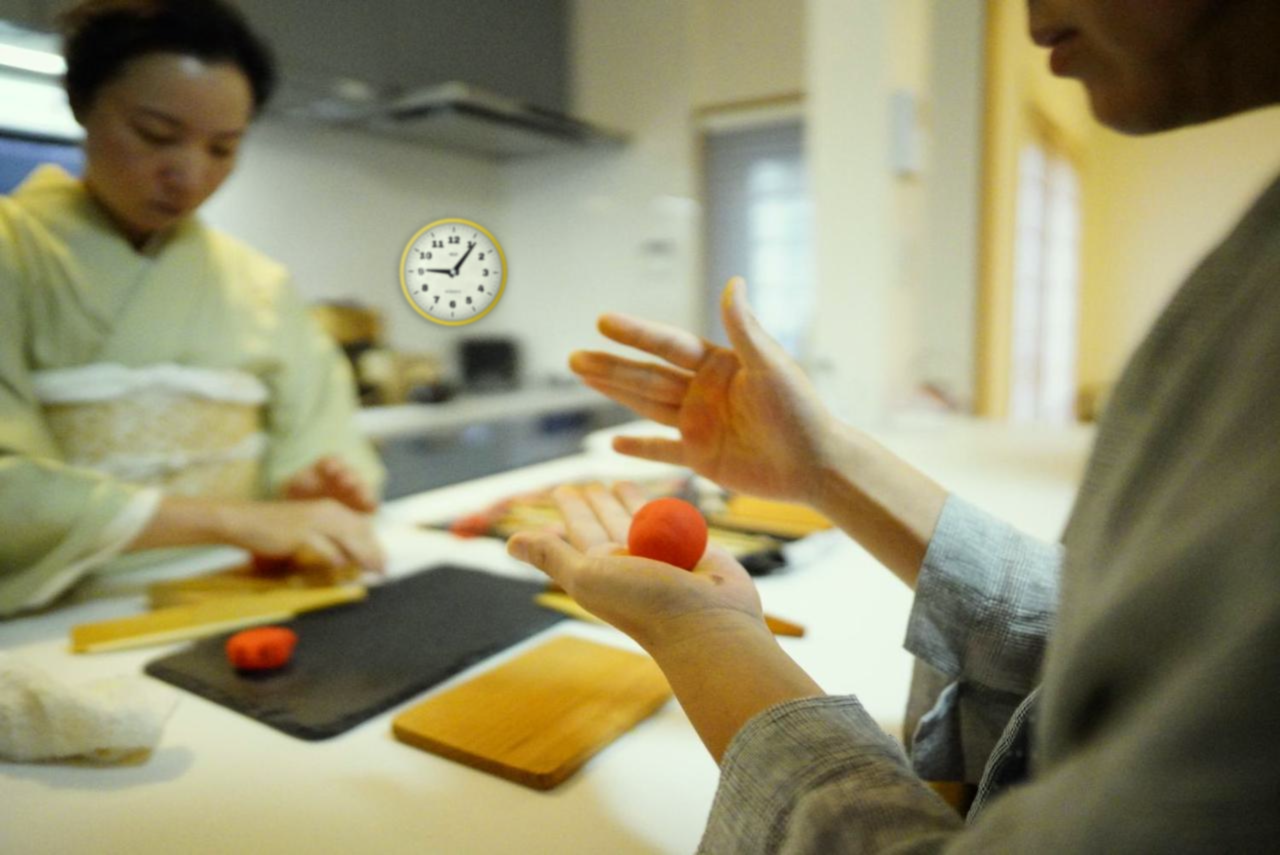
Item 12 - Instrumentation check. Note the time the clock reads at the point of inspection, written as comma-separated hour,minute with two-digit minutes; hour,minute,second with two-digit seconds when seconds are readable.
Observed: 9,06
